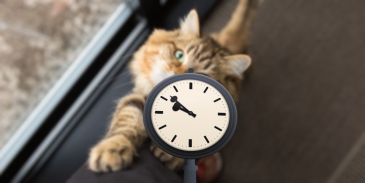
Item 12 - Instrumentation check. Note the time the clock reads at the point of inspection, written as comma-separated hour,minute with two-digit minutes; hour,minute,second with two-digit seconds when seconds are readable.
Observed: 9,52
